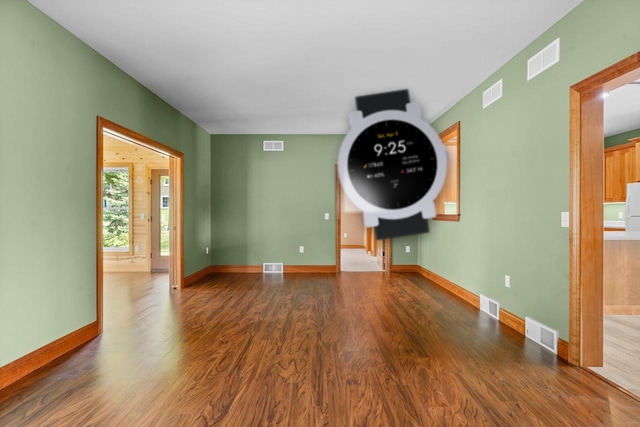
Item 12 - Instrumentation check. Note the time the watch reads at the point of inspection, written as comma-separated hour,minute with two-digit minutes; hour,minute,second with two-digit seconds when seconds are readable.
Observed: 9,25
